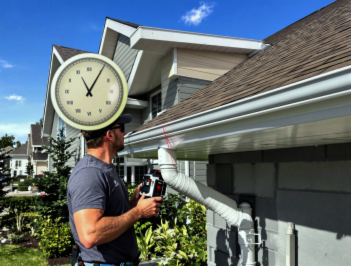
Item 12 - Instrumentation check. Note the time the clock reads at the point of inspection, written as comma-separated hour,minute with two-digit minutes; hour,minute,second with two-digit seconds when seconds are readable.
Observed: 11,05
